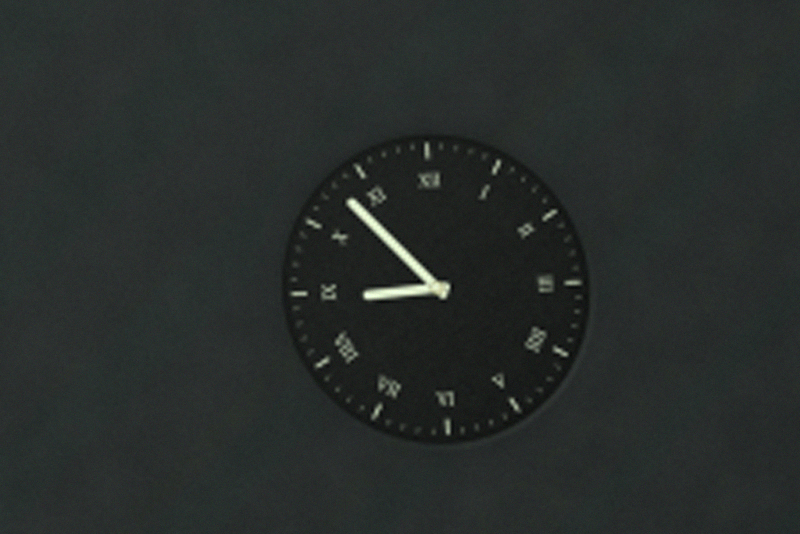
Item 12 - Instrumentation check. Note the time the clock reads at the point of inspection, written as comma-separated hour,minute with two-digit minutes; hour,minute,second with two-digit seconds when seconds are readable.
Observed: 8,53
